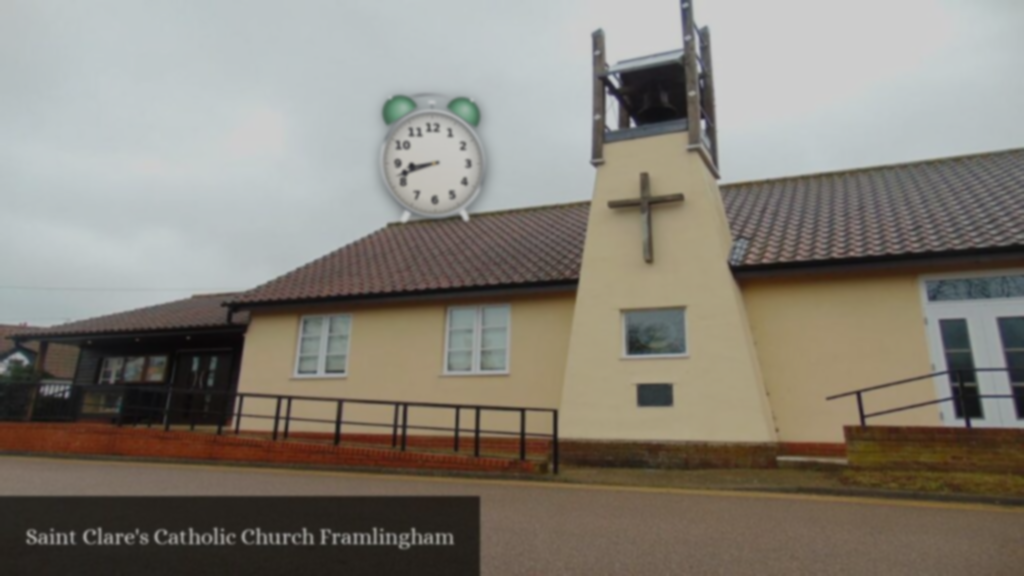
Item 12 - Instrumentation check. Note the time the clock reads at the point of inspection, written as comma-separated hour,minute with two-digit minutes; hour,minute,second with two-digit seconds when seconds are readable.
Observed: 8,42
